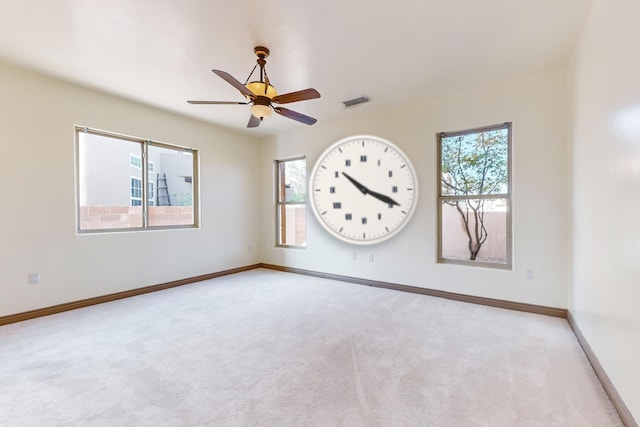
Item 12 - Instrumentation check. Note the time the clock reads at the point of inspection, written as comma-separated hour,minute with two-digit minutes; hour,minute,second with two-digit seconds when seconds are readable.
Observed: 10,19
